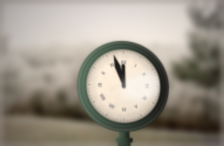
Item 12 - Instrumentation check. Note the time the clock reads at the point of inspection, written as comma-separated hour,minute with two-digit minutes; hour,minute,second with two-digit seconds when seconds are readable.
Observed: 11,57
